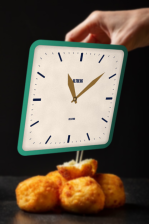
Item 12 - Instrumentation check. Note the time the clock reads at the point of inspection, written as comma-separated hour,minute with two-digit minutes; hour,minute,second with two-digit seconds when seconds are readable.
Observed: 11,08
